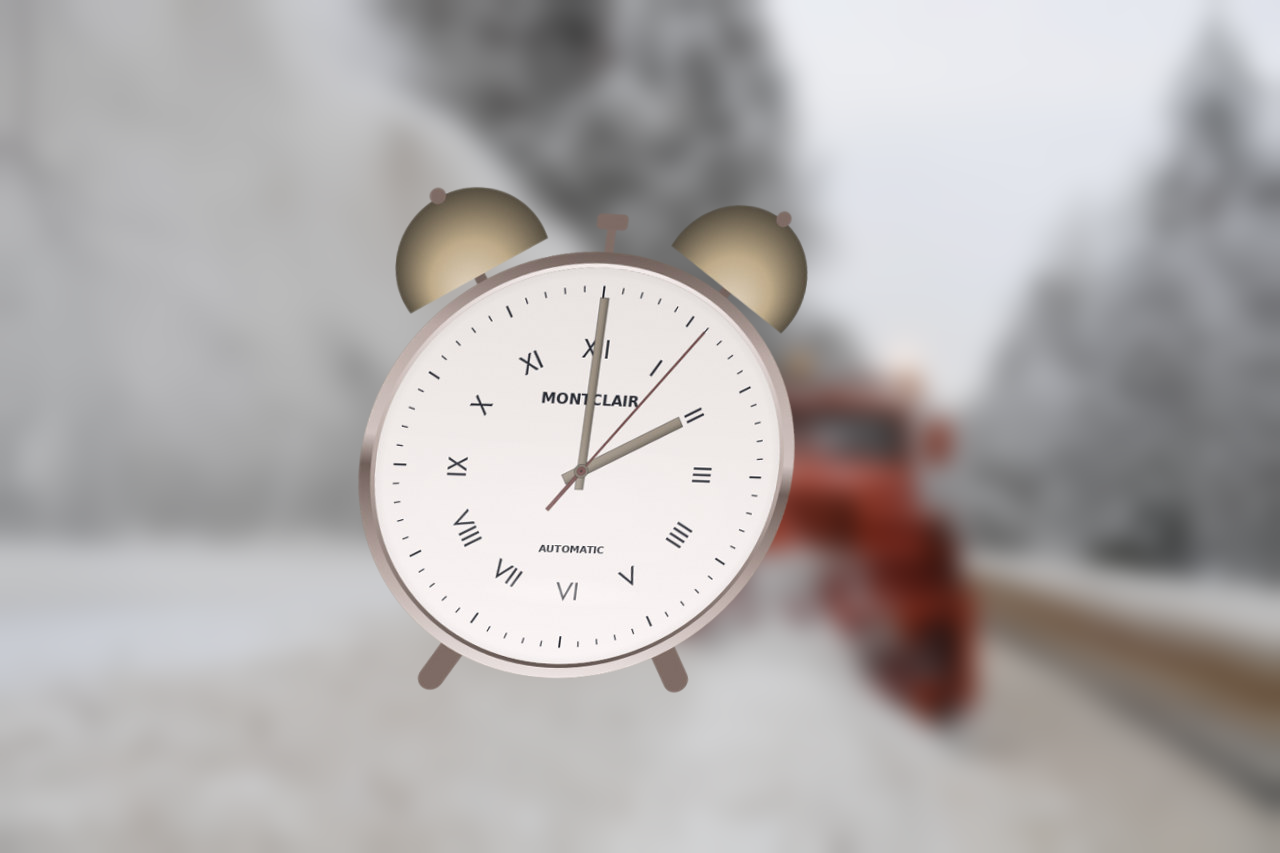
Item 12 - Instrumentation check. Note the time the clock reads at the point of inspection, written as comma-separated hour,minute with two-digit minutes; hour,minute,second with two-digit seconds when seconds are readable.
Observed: 2,00,06
